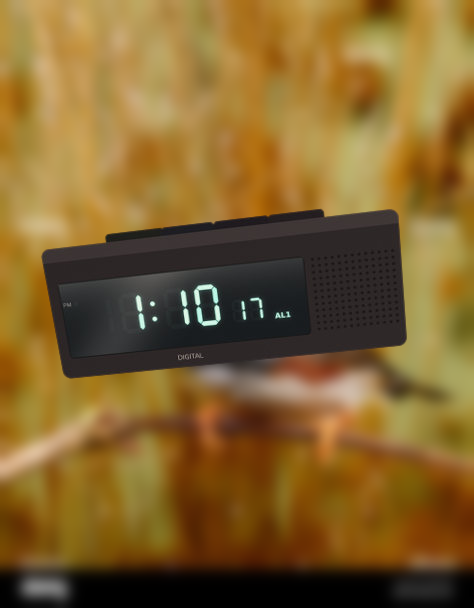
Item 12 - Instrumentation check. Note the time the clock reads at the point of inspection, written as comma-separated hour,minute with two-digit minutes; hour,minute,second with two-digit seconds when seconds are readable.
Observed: 1,10,17
